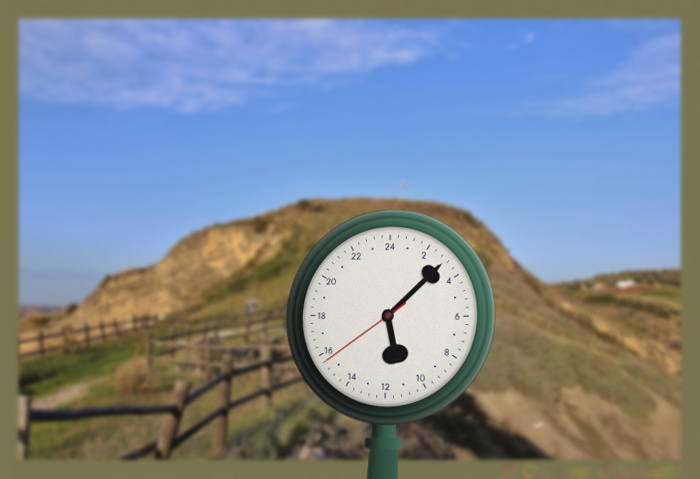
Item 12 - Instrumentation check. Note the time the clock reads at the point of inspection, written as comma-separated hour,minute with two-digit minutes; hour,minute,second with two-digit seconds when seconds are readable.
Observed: 11,07,39
